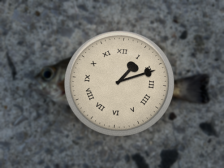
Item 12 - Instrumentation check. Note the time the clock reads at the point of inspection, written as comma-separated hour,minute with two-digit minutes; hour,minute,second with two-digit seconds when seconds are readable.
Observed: 1,11
